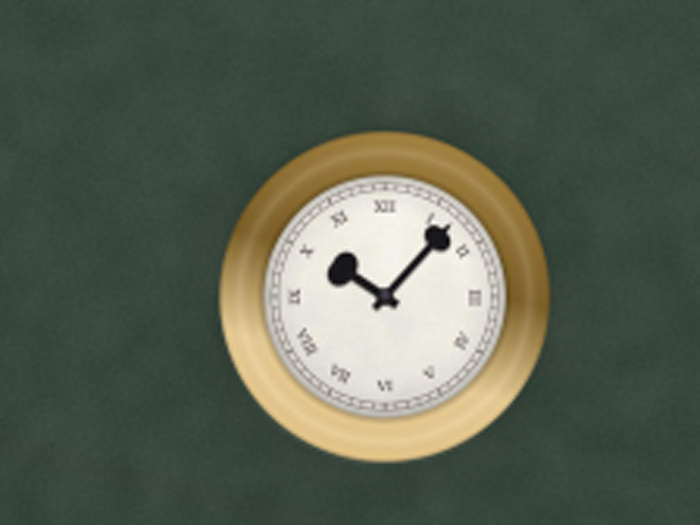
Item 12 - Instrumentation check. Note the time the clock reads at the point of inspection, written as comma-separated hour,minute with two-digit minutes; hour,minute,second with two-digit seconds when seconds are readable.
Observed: 10,07
